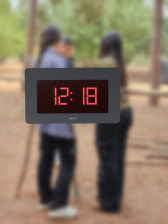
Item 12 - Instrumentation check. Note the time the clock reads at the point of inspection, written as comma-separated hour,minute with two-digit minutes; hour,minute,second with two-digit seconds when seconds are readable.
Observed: 12,18
